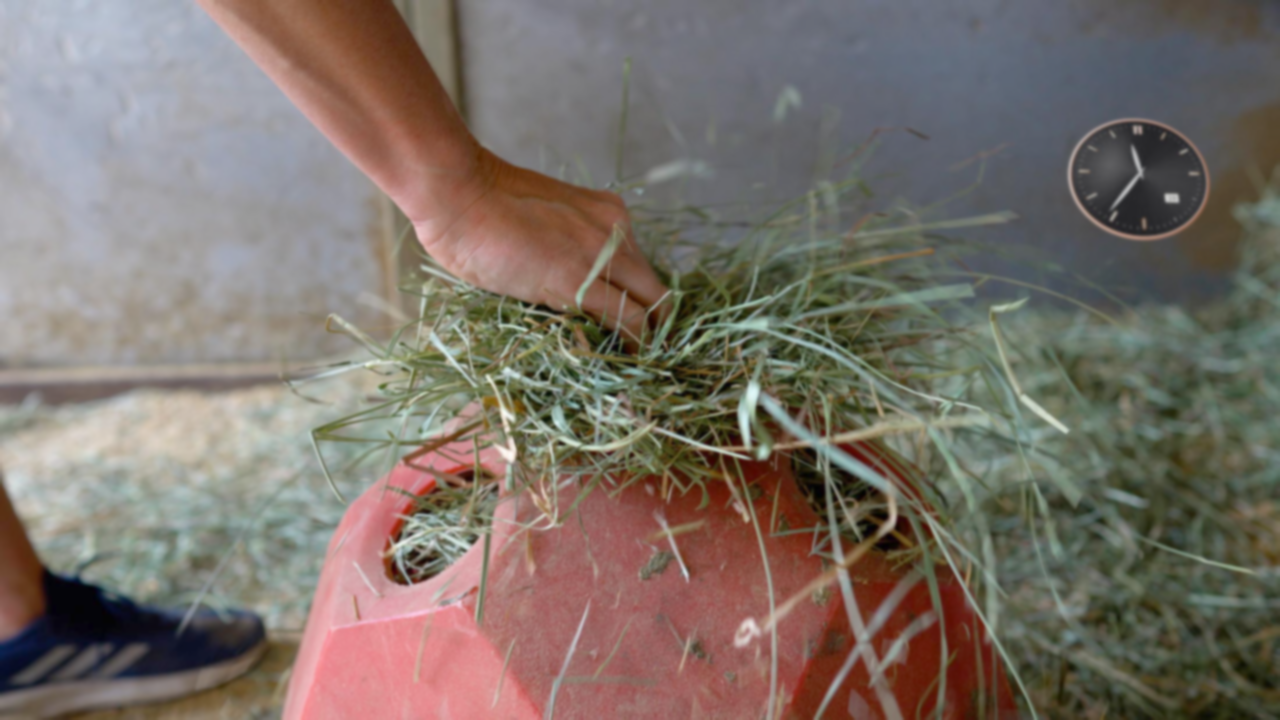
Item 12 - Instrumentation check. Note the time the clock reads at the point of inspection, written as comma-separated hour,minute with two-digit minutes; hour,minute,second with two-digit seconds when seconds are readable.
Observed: 11,36
